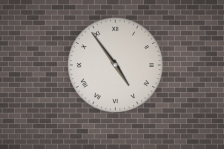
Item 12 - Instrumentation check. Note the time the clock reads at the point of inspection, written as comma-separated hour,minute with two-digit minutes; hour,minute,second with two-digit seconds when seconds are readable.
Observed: 4,54
